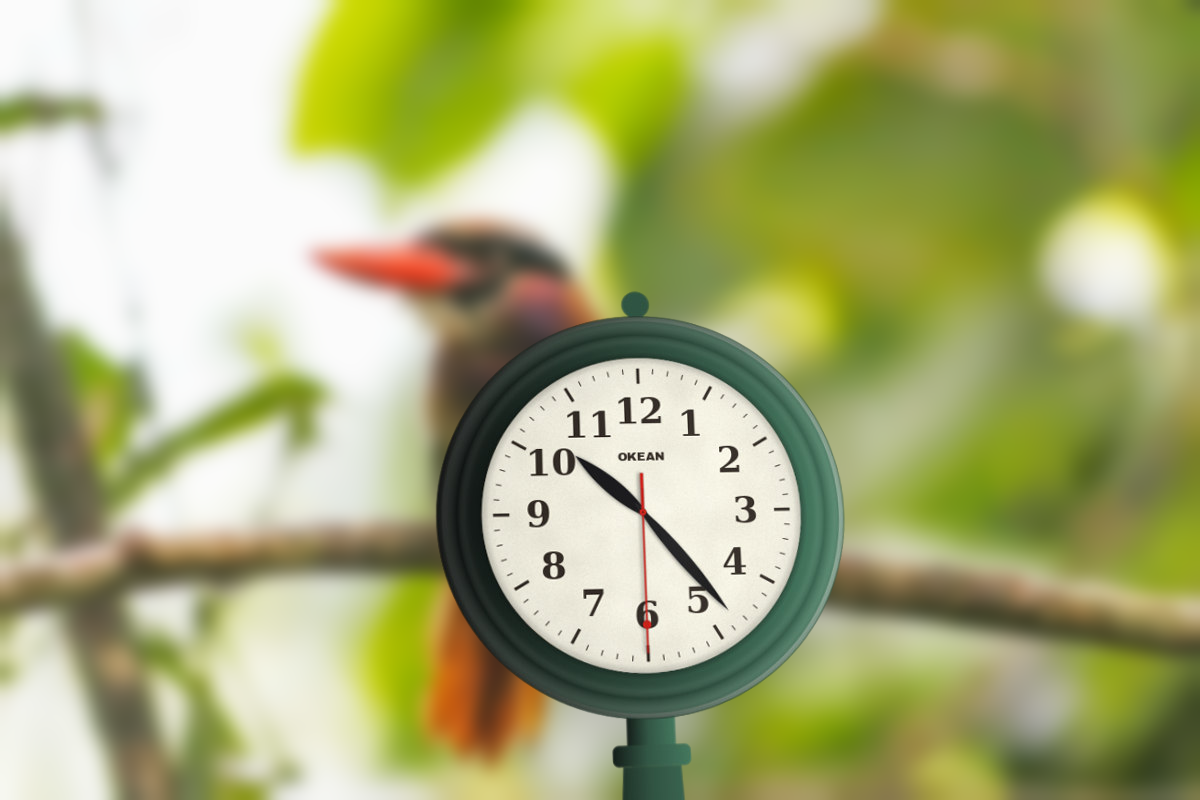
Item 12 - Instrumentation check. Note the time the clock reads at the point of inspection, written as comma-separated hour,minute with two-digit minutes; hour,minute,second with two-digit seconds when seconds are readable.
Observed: 10,23,30
